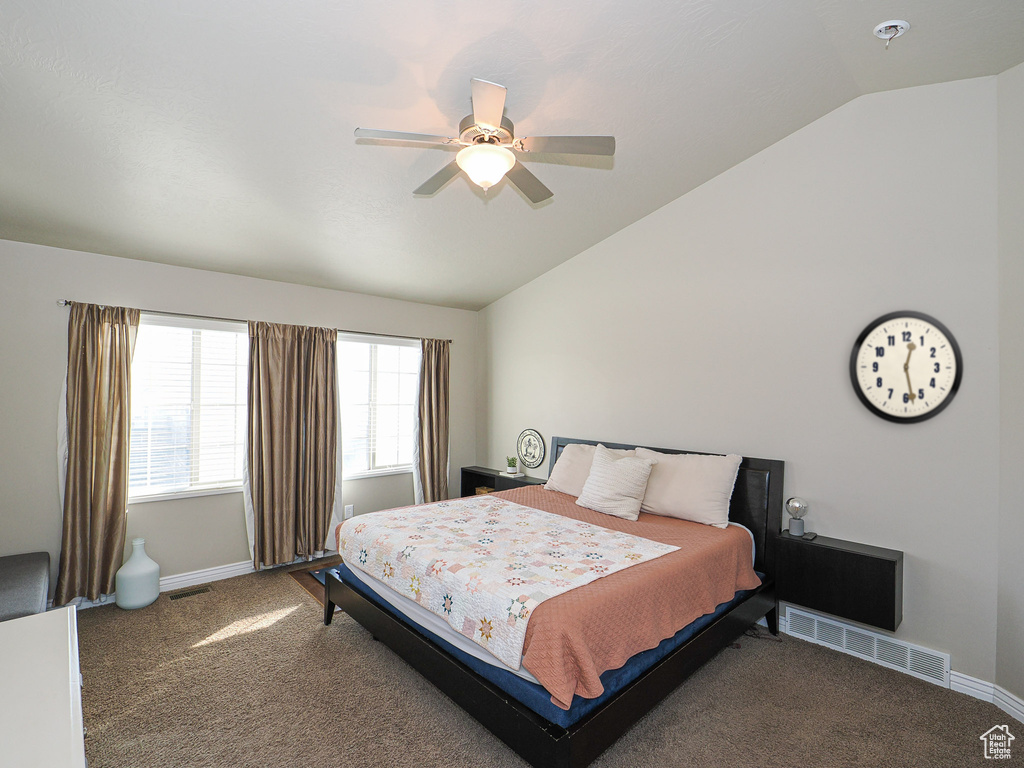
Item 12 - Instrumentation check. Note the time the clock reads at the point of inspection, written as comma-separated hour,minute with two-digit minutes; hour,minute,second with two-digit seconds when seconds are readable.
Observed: 12,28
